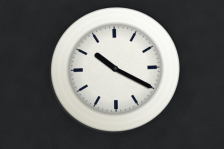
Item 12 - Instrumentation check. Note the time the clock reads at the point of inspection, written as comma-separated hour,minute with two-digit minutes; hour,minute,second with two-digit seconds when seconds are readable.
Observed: 10,20
